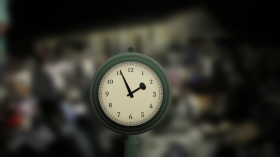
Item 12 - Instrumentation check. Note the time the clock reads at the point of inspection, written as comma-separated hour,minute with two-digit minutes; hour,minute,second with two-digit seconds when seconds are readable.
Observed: 1,56
